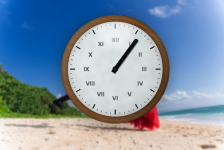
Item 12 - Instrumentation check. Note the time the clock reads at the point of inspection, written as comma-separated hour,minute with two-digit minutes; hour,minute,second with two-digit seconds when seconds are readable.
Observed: 1,06
